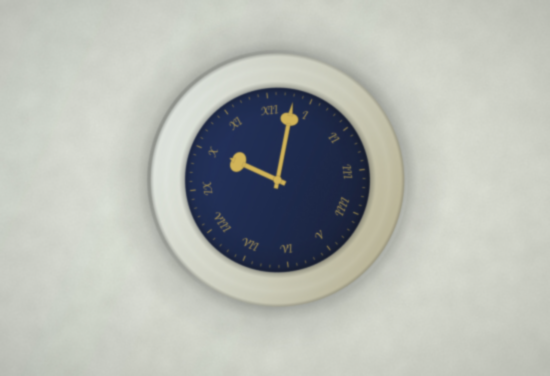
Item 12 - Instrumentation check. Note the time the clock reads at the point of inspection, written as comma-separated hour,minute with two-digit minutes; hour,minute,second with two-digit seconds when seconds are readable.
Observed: 10,03
